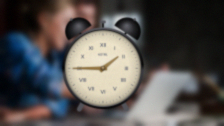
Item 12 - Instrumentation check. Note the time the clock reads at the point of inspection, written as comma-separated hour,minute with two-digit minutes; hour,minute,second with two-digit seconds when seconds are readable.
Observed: 1,45
